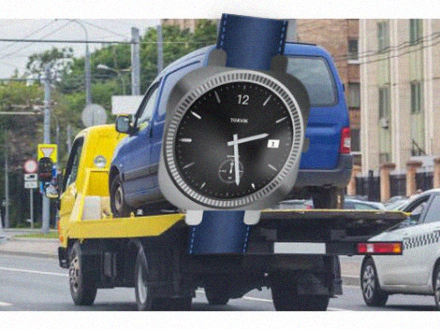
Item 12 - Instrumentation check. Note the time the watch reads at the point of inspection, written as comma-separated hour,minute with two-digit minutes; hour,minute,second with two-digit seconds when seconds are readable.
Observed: 2,28
